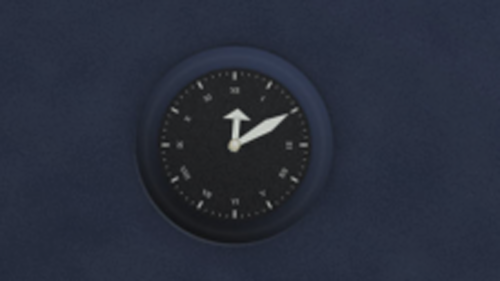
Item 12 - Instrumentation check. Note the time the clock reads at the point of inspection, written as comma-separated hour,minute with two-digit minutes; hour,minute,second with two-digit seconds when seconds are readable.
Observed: 12,10
